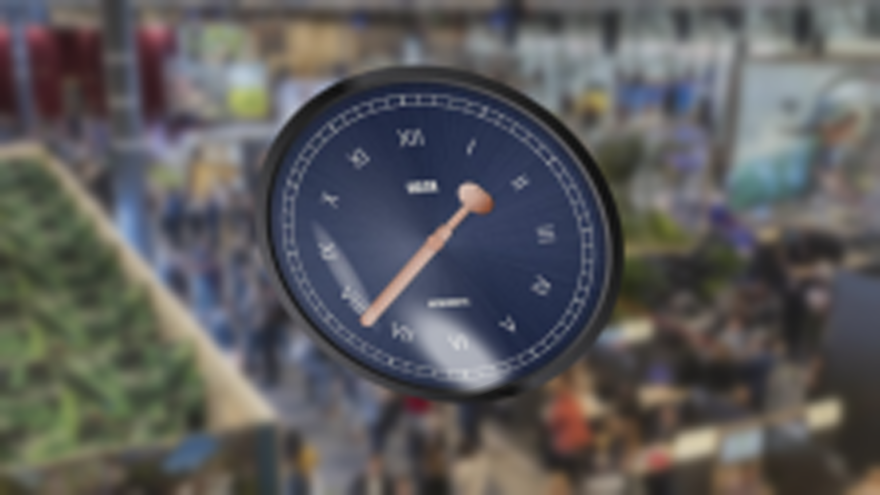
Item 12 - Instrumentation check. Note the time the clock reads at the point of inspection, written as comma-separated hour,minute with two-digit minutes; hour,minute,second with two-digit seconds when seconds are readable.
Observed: 1,38
